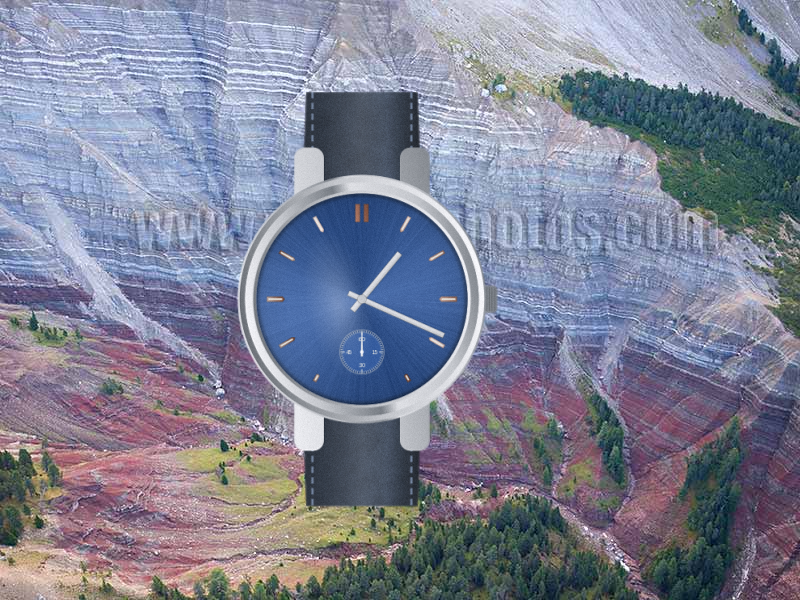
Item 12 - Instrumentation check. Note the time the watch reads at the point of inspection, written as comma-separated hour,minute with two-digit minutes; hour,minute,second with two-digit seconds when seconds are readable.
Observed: 1,19
